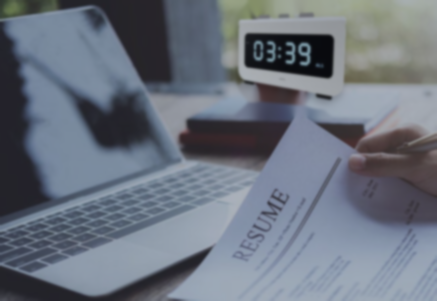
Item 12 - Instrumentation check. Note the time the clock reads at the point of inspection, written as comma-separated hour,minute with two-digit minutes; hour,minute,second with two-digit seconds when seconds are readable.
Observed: 3,39
